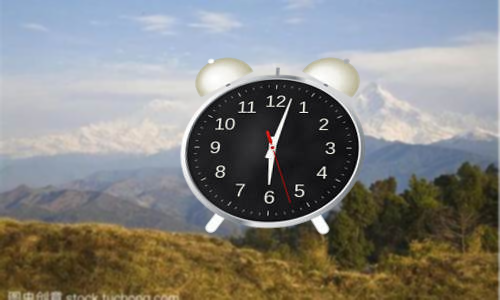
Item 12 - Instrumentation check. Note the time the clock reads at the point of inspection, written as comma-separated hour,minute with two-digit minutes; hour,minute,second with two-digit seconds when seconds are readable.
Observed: 6,02,27
